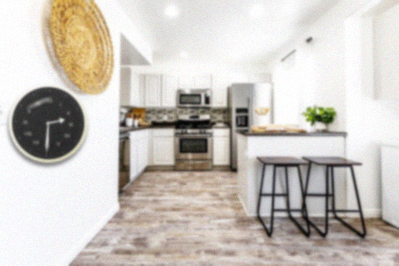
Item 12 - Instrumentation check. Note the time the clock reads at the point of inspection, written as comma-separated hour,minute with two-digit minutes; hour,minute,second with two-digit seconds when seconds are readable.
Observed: 2,30
